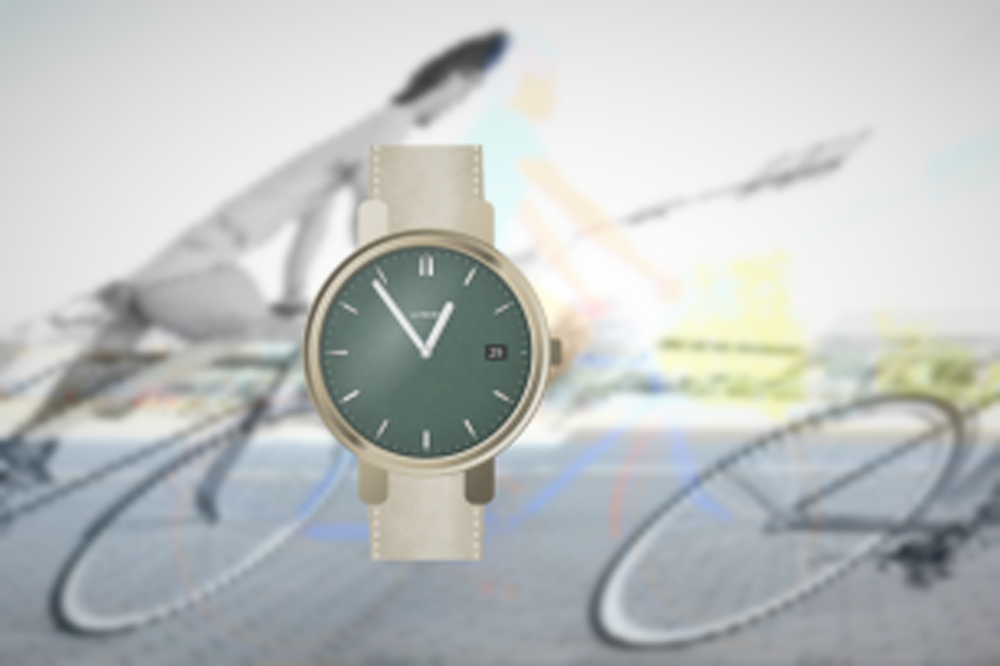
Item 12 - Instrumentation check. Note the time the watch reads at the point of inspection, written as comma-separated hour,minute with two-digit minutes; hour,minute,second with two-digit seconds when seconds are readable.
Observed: 12,54
